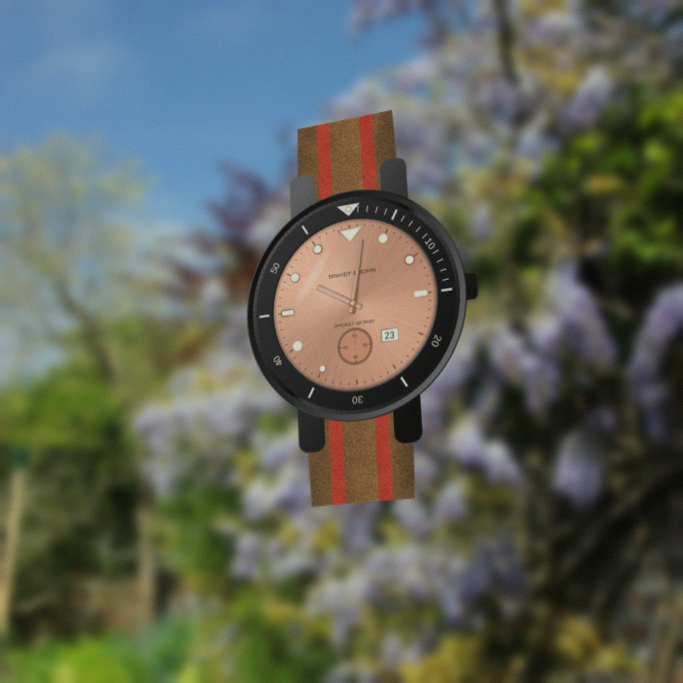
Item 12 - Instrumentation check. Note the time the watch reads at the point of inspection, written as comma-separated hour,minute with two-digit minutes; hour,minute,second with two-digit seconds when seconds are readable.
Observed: 10,02
